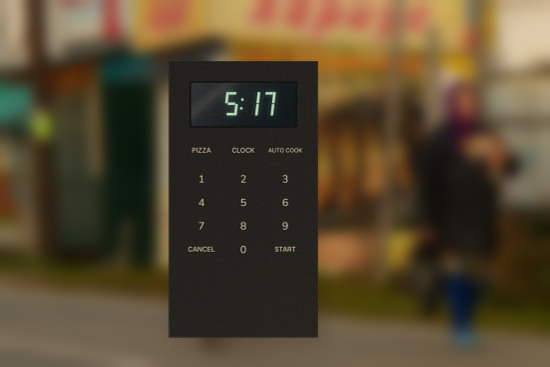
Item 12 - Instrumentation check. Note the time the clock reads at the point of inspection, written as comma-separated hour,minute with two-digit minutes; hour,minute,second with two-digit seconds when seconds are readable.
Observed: 5,17
